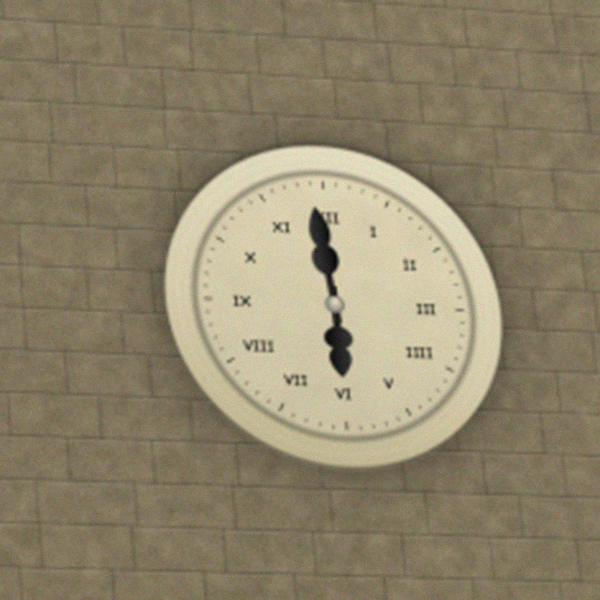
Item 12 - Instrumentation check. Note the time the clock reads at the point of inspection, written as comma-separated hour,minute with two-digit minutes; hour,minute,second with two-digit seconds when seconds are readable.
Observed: 5,59
